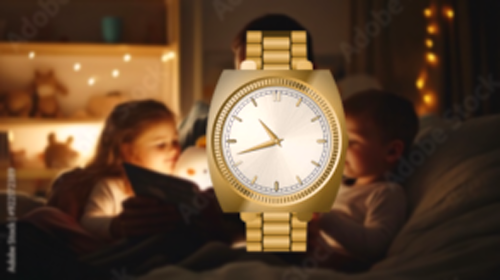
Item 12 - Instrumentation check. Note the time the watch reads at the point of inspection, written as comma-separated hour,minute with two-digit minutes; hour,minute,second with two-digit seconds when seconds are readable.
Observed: 10,42
